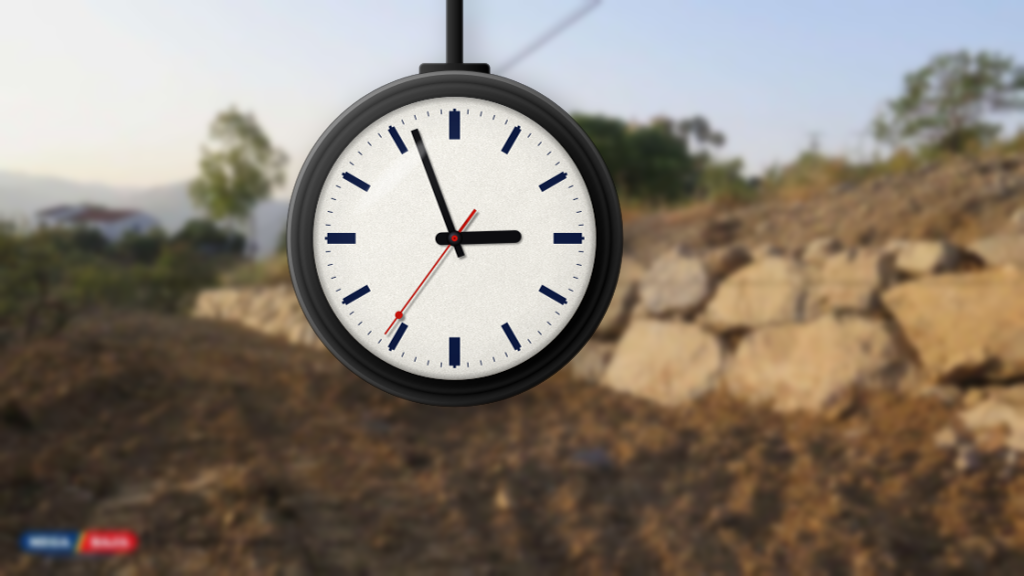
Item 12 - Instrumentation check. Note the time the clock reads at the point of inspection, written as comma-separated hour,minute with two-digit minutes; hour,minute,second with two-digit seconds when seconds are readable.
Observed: 2,56,36
